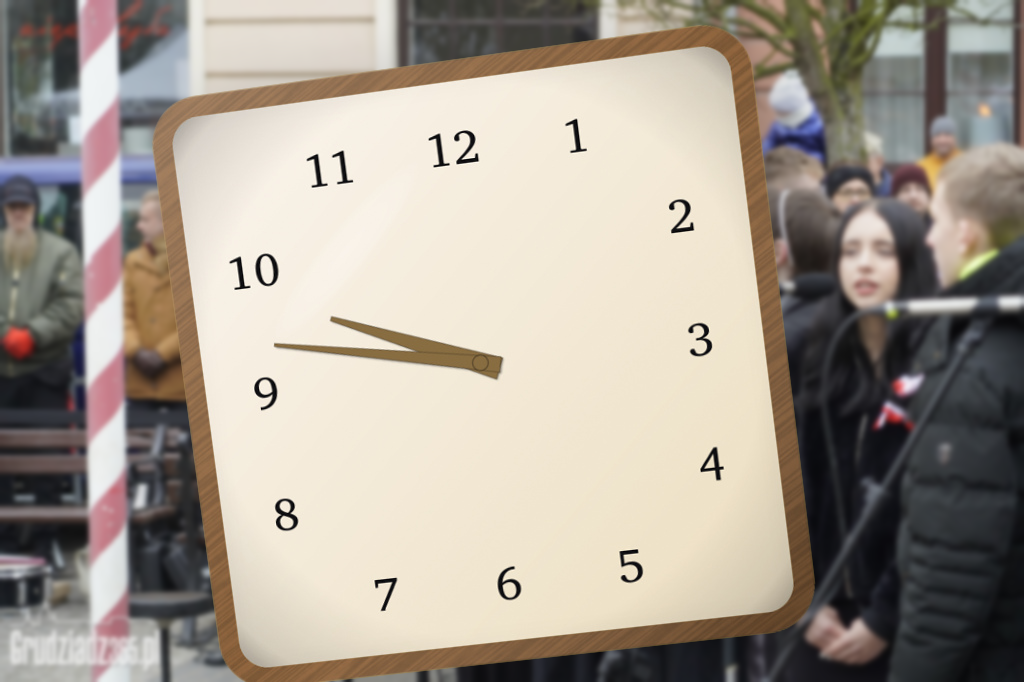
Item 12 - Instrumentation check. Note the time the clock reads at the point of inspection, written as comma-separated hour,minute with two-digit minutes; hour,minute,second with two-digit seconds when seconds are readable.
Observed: 9,47
